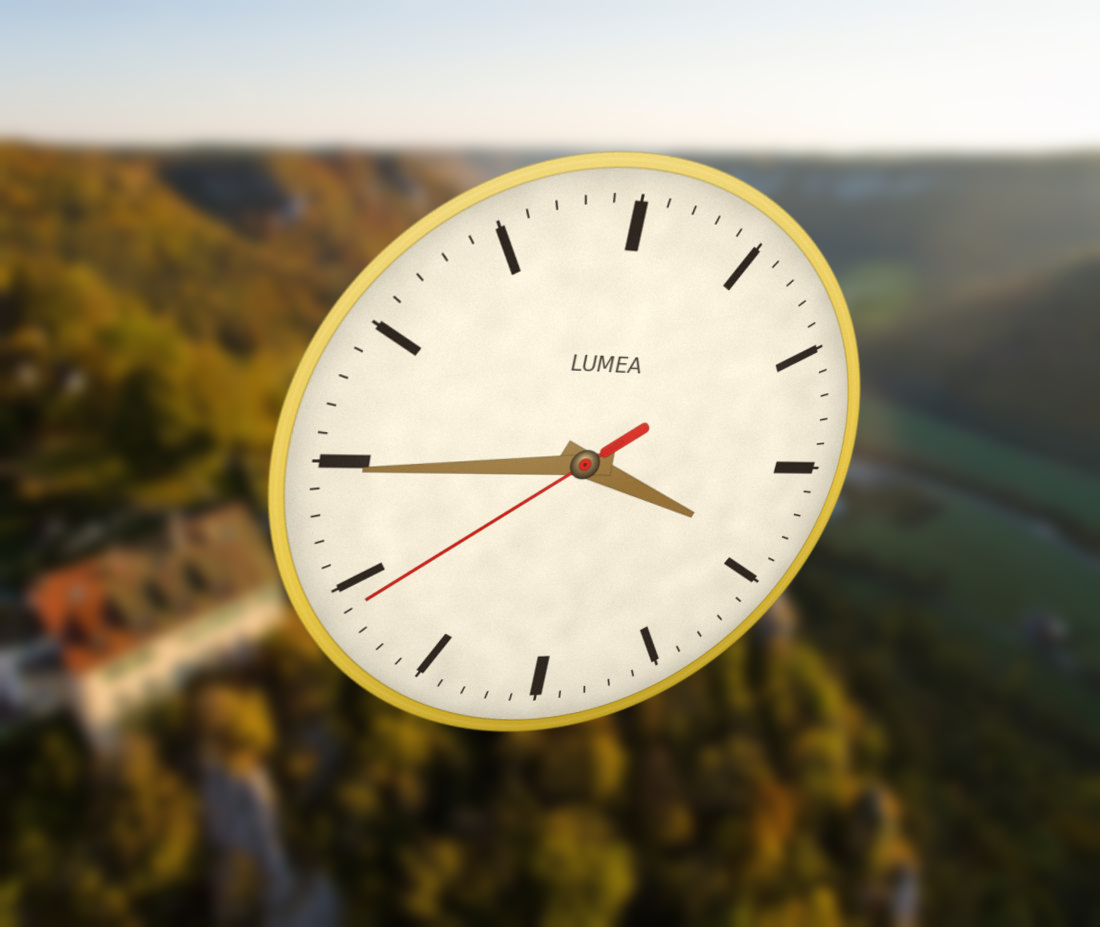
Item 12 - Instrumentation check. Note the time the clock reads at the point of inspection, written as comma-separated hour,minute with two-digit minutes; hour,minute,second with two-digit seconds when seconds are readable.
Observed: 3,44,39
